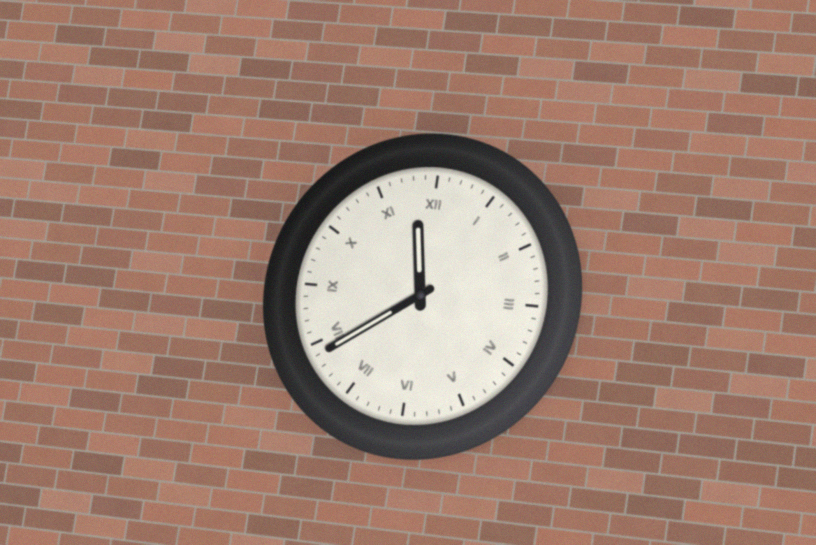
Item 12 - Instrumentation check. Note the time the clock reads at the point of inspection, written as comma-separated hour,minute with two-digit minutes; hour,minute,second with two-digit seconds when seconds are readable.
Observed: 11,39
